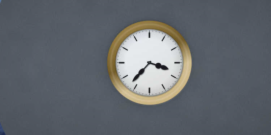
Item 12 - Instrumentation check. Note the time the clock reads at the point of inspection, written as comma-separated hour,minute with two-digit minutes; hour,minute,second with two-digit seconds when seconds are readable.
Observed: 3,37
